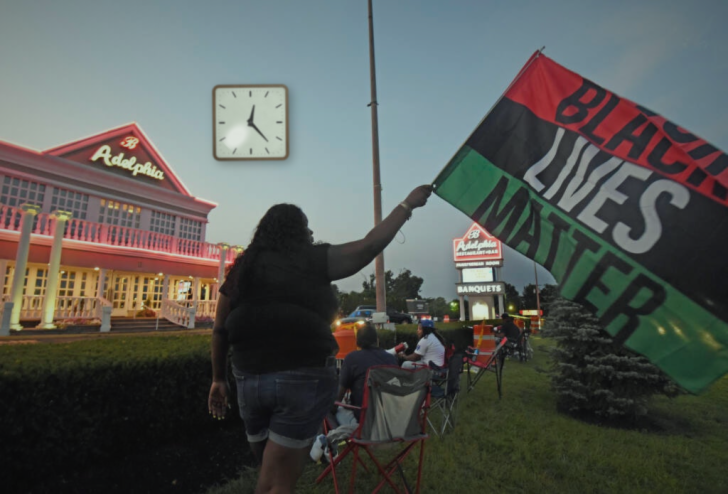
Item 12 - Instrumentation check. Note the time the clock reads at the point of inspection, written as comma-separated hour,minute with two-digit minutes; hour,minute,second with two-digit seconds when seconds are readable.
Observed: 12,23
